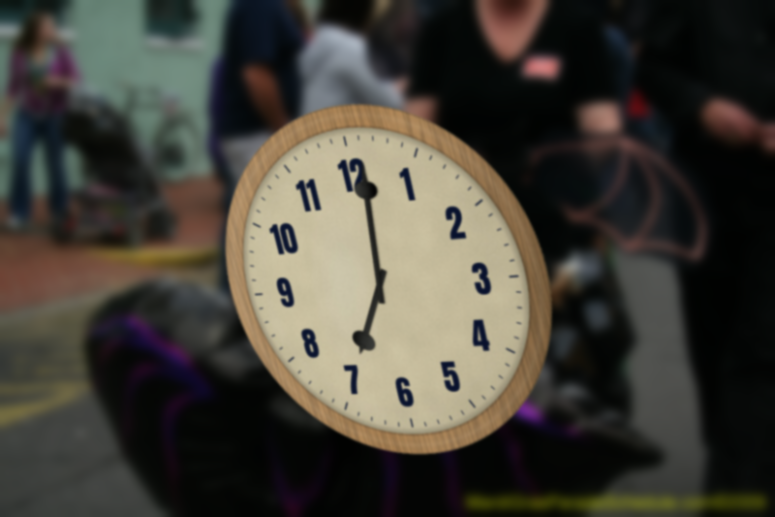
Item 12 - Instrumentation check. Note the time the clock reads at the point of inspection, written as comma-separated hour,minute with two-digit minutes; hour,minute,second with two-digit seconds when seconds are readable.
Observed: 7,01
